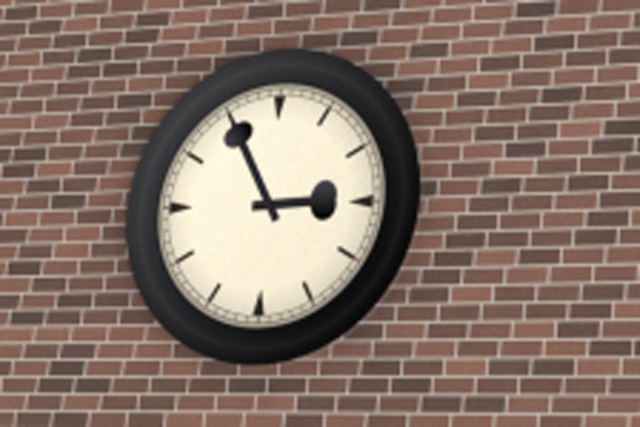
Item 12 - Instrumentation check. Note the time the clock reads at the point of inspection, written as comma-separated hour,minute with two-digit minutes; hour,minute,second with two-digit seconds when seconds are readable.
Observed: 2,55
